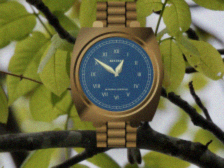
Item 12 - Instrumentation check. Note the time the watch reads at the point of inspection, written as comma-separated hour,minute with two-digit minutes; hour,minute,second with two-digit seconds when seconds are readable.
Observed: 12,51
